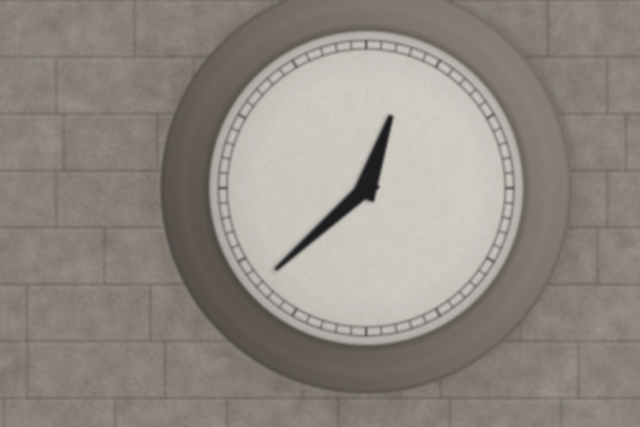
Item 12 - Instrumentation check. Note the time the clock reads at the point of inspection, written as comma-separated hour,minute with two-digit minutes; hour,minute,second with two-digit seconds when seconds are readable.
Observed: 12,38
